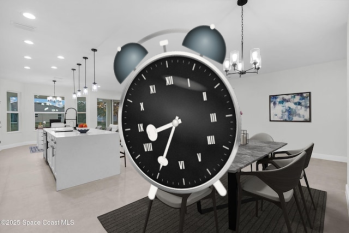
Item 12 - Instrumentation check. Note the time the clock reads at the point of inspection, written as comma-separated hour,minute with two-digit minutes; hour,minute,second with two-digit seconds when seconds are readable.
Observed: 8,35
